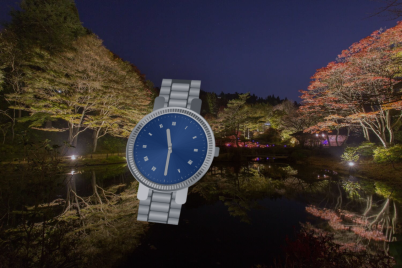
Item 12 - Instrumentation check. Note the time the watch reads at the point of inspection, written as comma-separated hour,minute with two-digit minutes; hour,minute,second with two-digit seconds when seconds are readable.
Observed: 11,30
